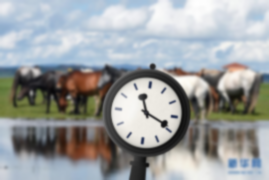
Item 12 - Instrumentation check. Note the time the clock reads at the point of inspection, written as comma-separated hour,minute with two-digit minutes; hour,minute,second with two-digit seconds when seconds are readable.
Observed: 11,19
